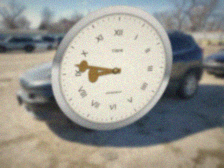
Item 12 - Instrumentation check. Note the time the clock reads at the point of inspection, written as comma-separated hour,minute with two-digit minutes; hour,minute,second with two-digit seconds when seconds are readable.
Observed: 8,47
